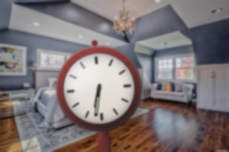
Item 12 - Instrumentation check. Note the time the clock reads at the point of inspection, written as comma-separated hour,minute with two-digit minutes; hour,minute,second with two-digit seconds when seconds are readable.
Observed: 6,32
